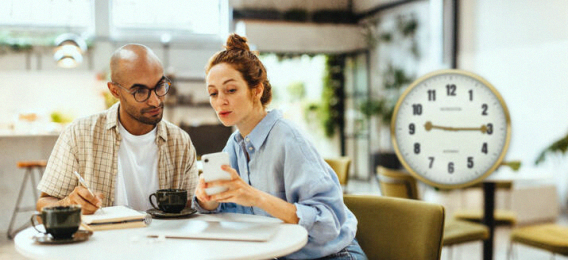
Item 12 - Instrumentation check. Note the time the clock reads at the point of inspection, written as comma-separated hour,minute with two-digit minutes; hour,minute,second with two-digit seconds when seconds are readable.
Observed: 9,15
